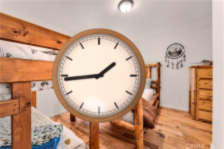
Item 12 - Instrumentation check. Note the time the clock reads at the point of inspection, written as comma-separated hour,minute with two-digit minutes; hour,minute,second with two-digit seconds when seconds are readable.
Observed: 1,44
